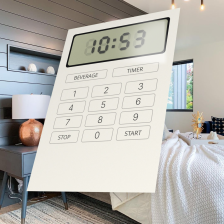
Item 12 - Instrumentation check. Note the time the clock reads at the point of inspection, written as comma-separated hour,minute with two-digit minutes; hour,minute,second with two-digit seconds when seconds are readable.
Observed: 10,53
